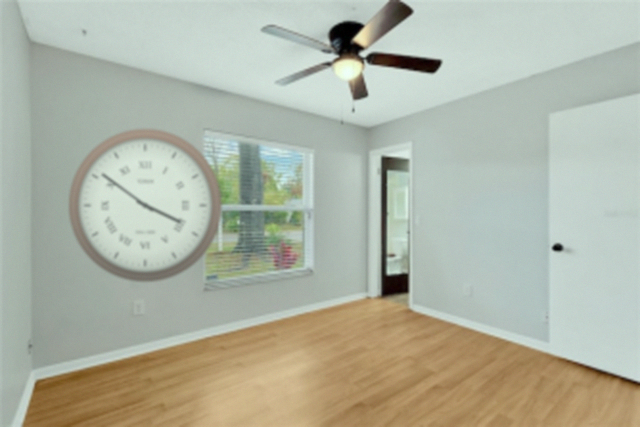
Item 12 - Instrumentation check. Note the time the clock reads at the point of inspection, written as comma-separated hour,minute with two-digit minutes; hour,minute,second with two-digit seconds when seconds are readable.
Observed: 3,51
